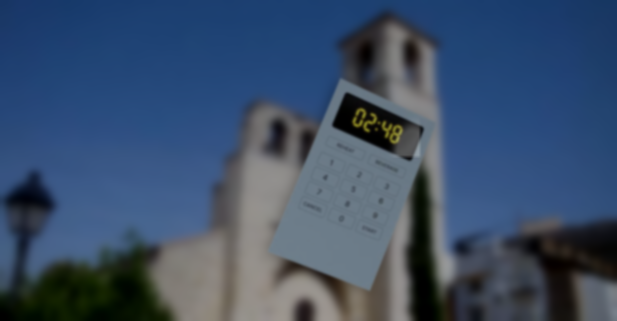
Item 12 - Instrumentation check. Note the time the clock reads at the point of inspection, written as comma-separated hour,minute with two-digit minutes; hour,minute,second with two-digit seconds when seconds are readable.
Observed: 2,48
